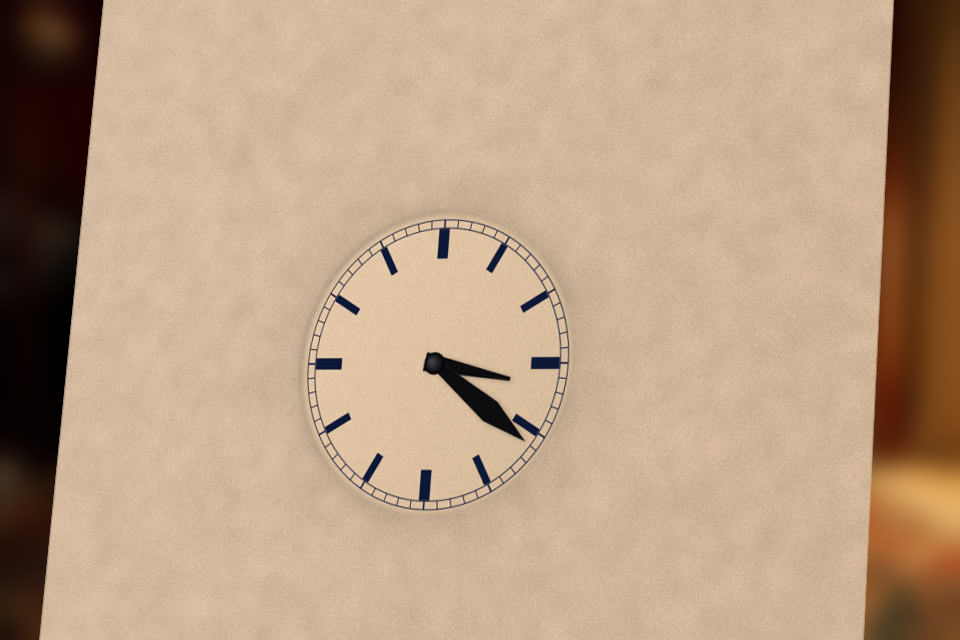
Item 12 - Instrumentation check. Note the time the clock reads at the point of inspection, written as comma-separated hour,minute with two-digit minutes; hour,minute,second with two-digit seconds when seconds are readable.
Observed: 3,21
